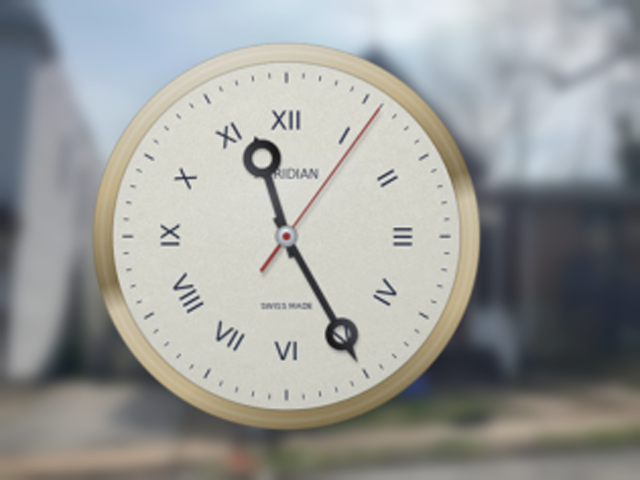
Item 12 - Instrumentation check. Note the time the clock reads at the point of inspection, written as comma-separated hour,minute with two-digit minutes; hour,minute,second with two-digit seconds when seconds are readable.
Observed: 11,25,06
